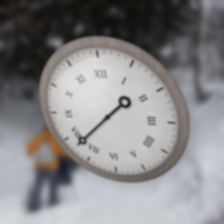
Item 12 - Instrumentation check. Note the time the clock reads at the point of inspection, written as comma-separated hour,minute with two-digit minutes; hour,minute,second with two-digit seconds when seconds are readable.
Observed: 1,38
